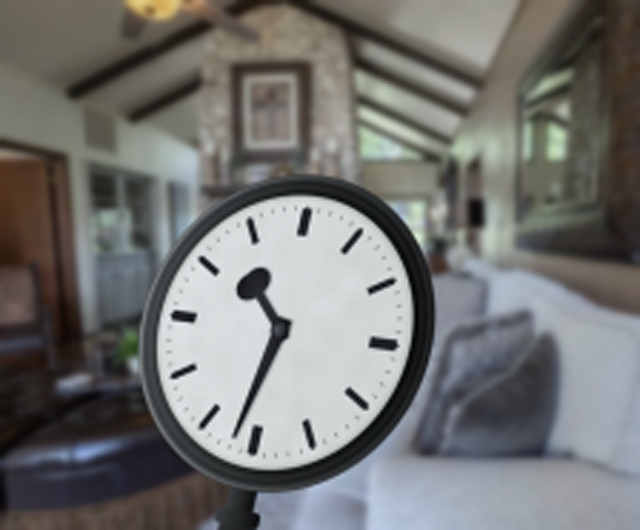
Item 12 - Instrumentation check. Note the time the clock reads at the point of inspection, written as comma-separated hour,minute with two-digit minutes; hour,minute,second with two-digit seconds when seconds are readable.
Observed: 10,32
